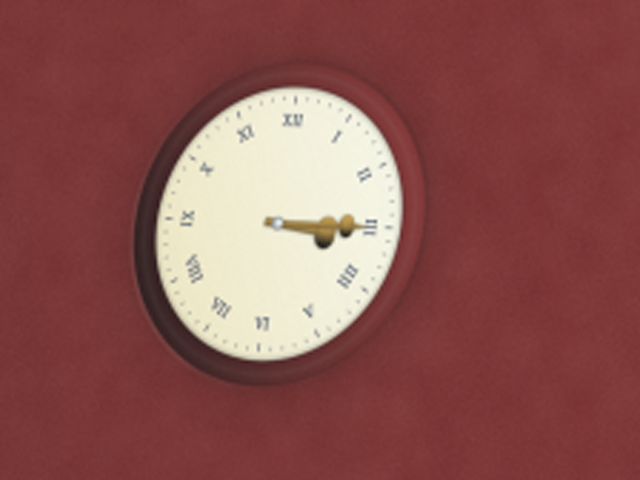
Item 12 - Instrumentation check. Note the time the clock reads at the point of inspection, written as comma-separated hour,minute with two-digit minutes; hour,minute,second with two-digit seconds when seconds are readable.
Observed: 3,15
